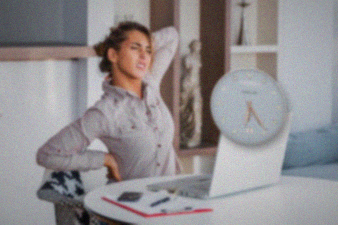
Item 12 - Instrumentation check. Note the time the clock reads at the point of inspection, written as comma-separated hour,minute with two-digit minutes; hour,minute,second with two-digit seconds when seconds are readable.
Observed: 6,24
